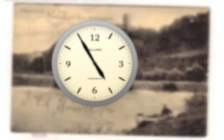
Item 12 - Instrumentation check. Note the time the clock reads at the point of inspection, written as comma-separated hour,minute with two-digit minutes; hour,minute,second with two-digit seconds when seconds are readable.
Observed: 4,55
